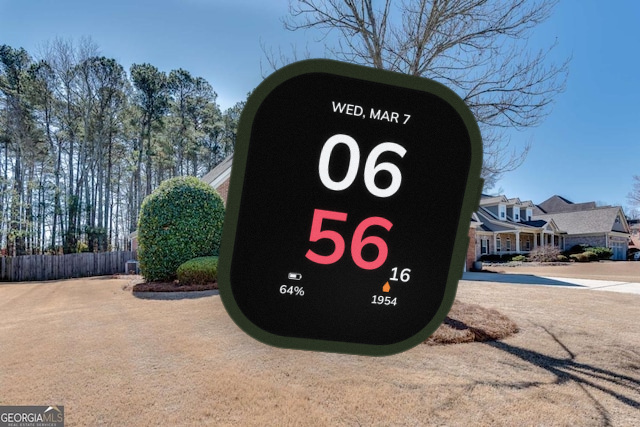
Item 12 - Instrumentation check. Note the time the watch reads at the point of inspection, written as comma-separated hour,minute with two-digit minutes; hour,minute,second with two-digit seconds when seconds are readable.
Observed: 6,56,16
